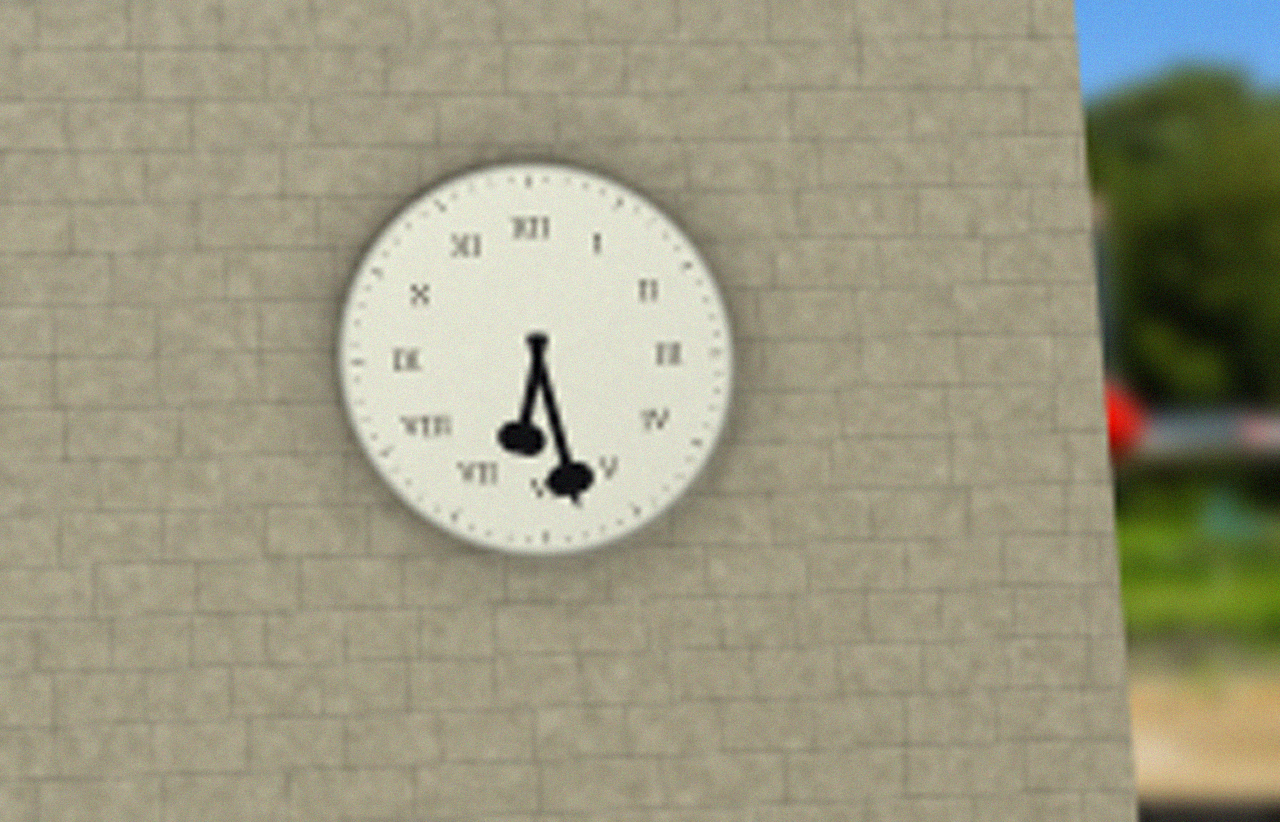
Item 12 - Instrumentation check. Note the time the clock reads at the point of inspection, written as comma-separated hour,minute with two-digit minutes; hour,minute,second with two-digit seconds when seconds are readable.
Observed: 6,28
